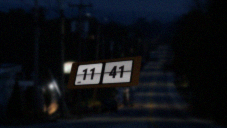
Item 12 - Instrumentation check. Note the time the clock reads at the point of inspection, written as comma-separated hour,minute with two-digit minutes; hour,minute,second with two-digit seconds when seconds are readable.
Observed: 11,41
